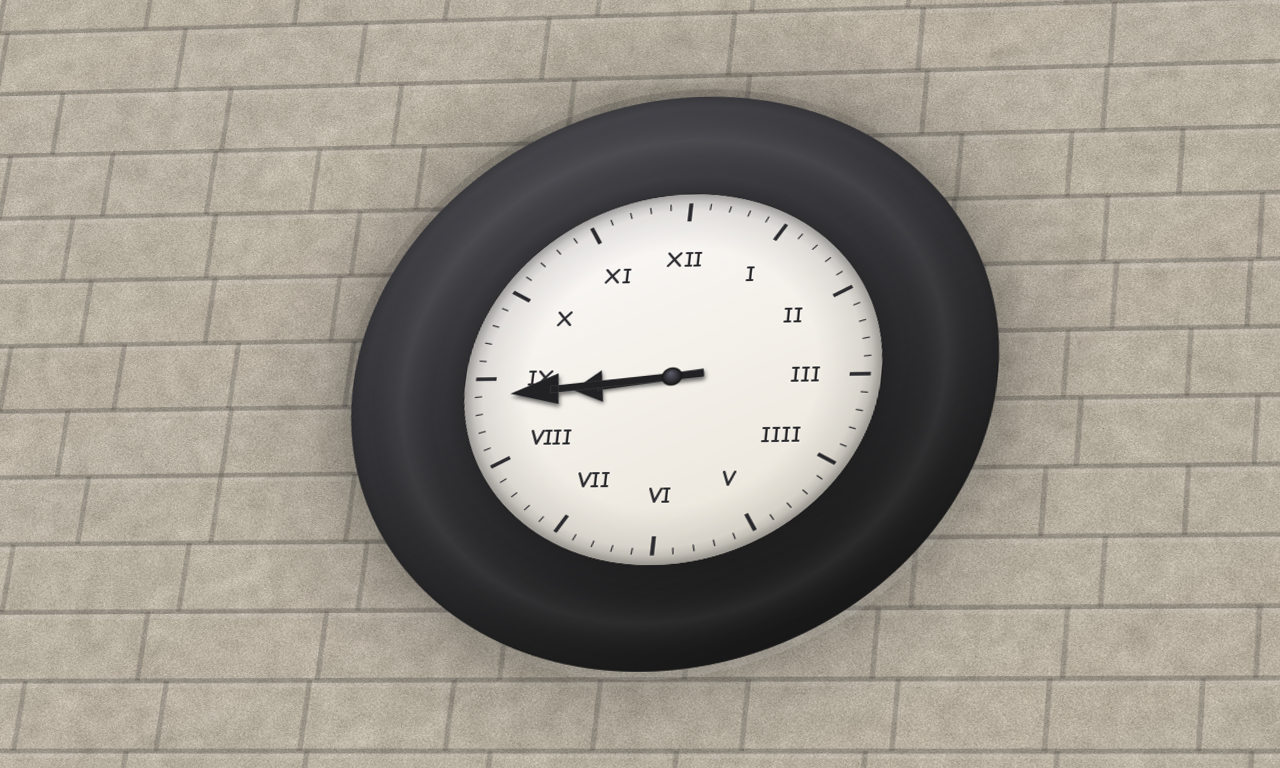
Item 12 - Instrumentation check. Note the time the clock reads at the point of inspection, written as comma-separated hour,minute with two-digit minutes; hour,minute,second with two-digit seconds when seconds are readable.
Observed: 8,44
